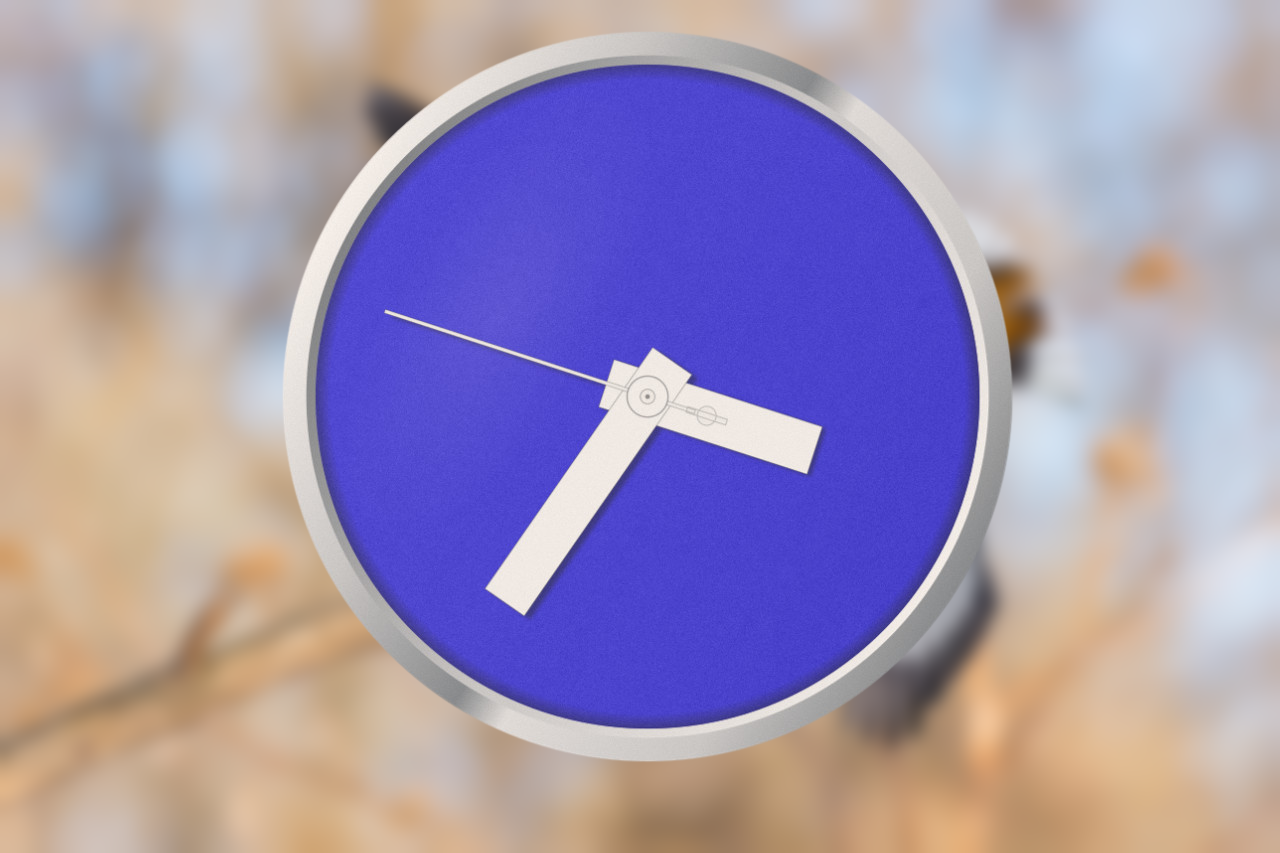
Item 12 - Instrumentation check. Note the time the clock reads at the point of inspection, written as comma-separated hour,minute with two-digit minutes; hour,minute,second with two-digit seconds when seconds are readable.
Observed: 3,35,48
